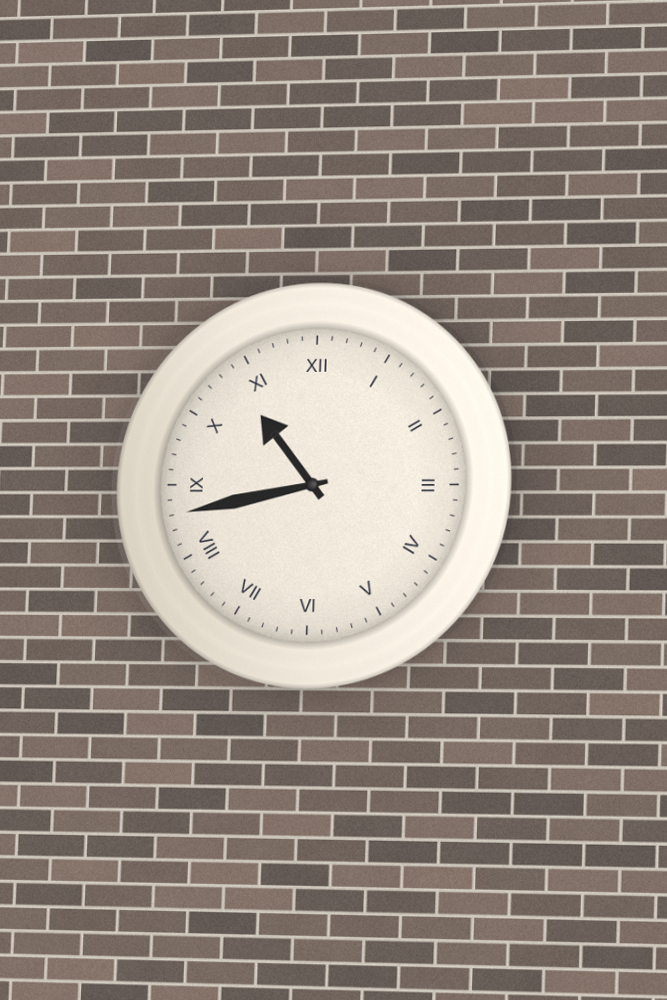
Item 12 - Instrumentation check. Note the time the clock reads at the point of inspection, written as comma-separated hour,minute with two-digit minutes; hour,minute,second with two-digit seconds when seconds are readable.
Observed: 10,43
